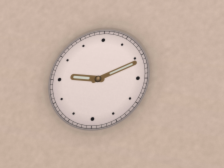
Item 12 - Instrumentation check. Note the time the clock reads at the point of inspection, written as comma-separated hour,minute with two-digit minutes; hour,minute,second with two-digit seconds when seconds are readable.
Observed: 9,11
